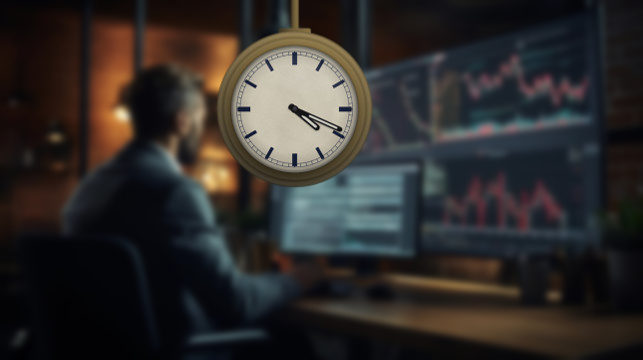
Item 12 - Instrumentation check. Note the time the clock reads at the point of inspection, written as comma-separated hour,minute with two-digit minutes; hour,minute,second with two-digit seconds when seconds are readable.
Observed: 4,19
